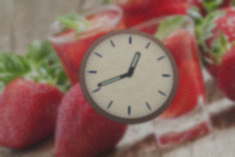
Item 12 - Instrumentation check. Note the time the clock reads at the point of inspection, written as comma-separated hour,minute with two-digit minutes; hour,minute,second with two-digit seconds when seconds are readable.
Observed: 12,41
